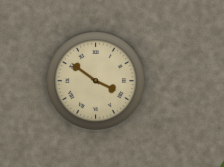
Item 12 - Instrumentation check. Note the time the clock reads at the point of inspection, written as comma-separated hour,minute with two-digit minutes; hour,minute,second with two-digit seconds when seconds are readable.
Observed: 3,51
